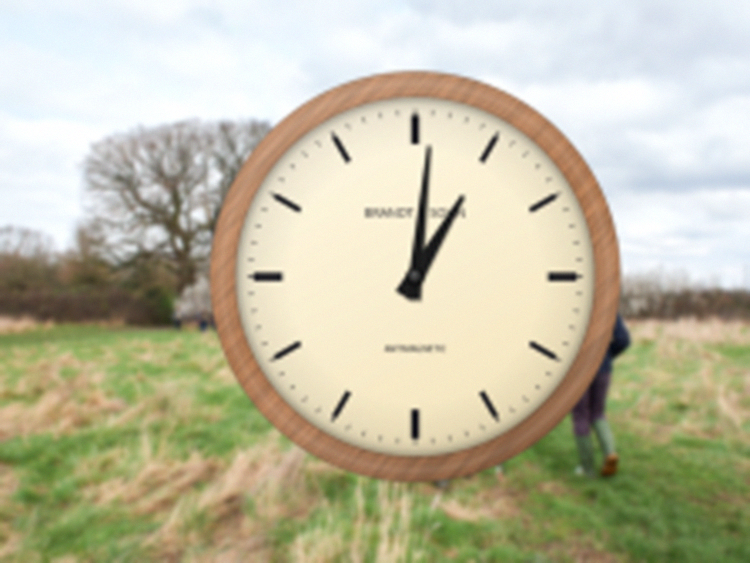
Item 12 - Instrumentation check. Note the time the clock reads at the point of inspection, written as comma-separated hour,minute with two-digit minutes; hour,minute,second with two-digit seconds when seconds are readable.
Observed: 1,01
